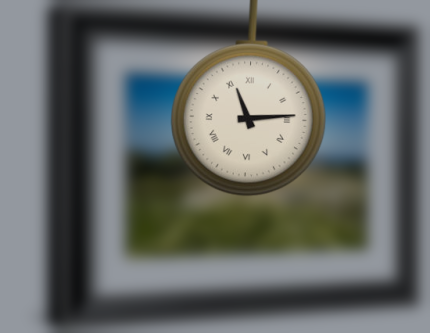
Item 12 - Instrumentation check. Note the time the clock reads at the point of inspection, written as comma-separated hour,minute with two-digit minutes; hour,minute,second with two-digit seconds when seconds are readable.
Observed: 11,14
